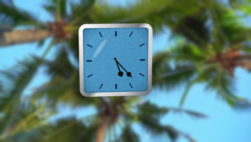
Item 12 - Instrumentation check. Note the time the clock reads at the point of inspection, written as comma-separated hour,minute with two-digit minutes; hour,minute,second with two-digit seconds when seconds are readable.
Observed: 5,23
